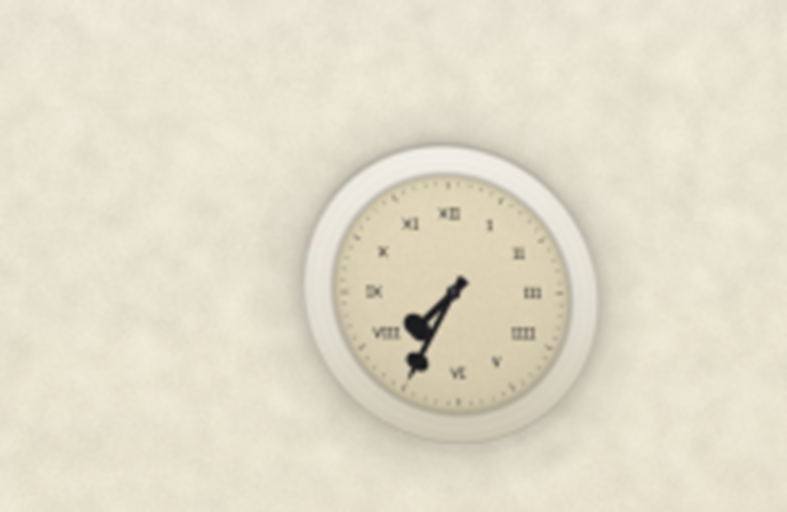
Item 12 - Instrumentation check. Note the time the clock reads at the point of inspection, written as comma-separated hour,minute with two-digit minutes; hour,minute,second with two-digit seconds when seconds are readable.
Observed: 7,35
